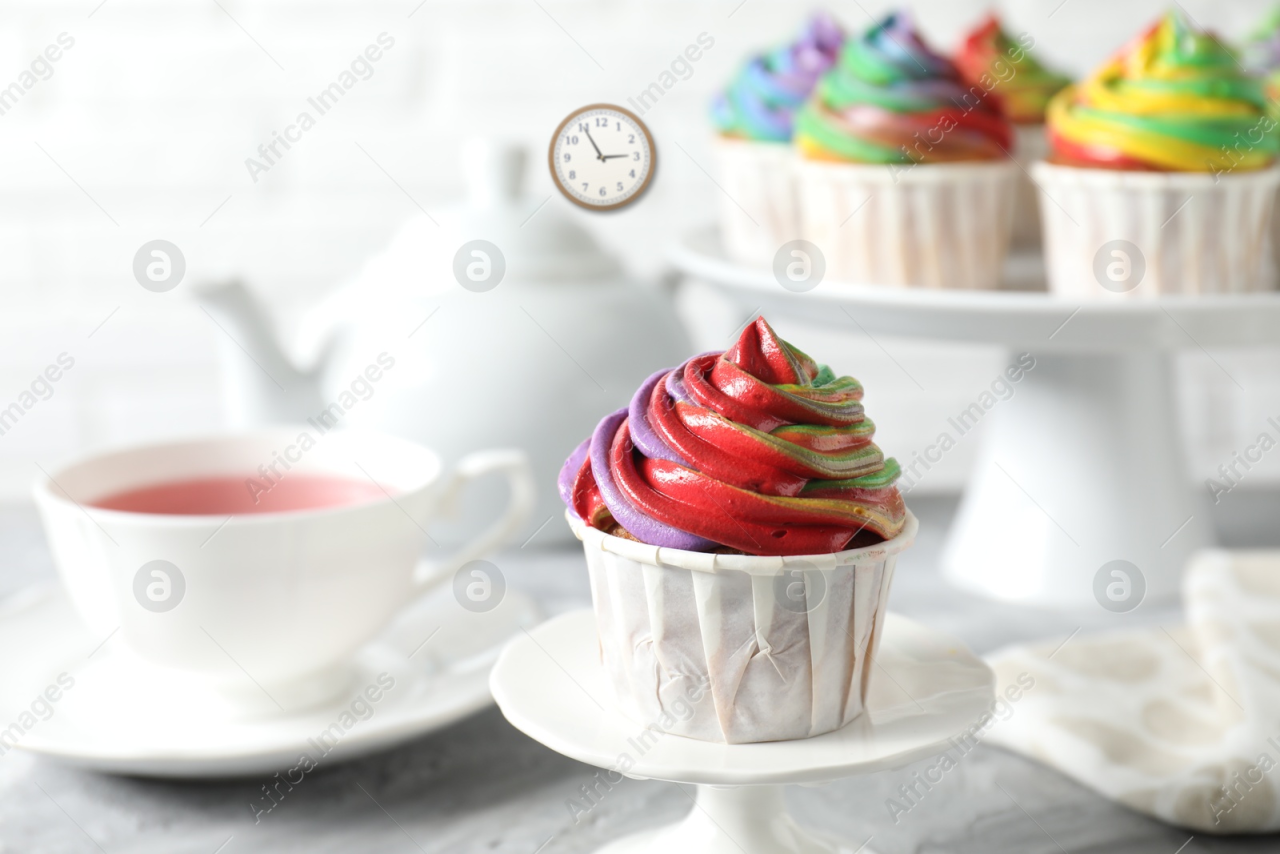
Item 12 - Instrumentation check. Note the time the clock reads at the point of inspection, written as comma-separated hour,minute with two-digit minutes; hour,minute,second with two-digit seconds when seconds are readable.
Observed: 2,55
